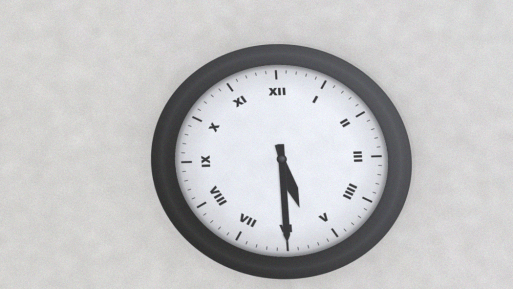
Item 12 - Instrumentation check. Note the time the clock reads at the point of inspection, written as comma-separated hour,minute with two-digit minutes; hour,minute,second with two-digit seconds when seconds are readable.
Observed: 5,30
